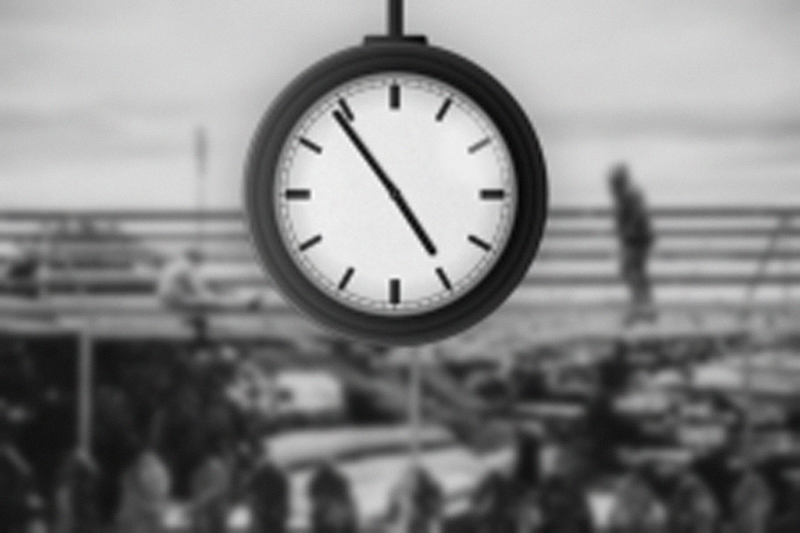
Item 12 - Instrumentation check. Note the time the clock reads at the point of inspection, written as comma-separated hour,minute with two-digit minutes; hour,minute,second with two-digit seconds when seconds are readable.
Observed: 4,54
